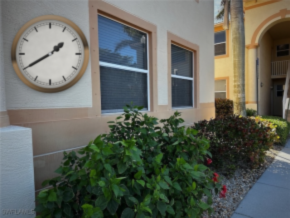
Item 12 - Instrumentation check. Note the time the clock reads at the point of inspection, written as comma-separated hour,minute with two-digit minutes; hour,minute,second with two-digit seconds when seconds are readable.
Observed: 1,40
